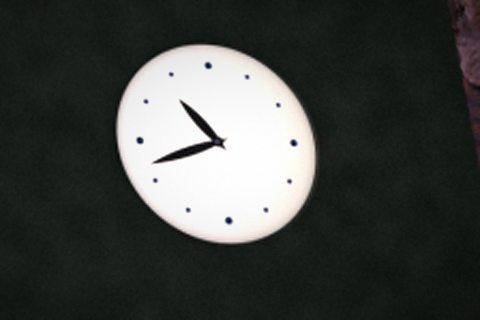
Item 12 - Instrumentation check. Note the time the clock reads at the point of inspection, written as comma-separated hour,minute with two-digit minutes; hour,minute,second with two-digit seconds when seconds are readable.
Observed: 10,42
